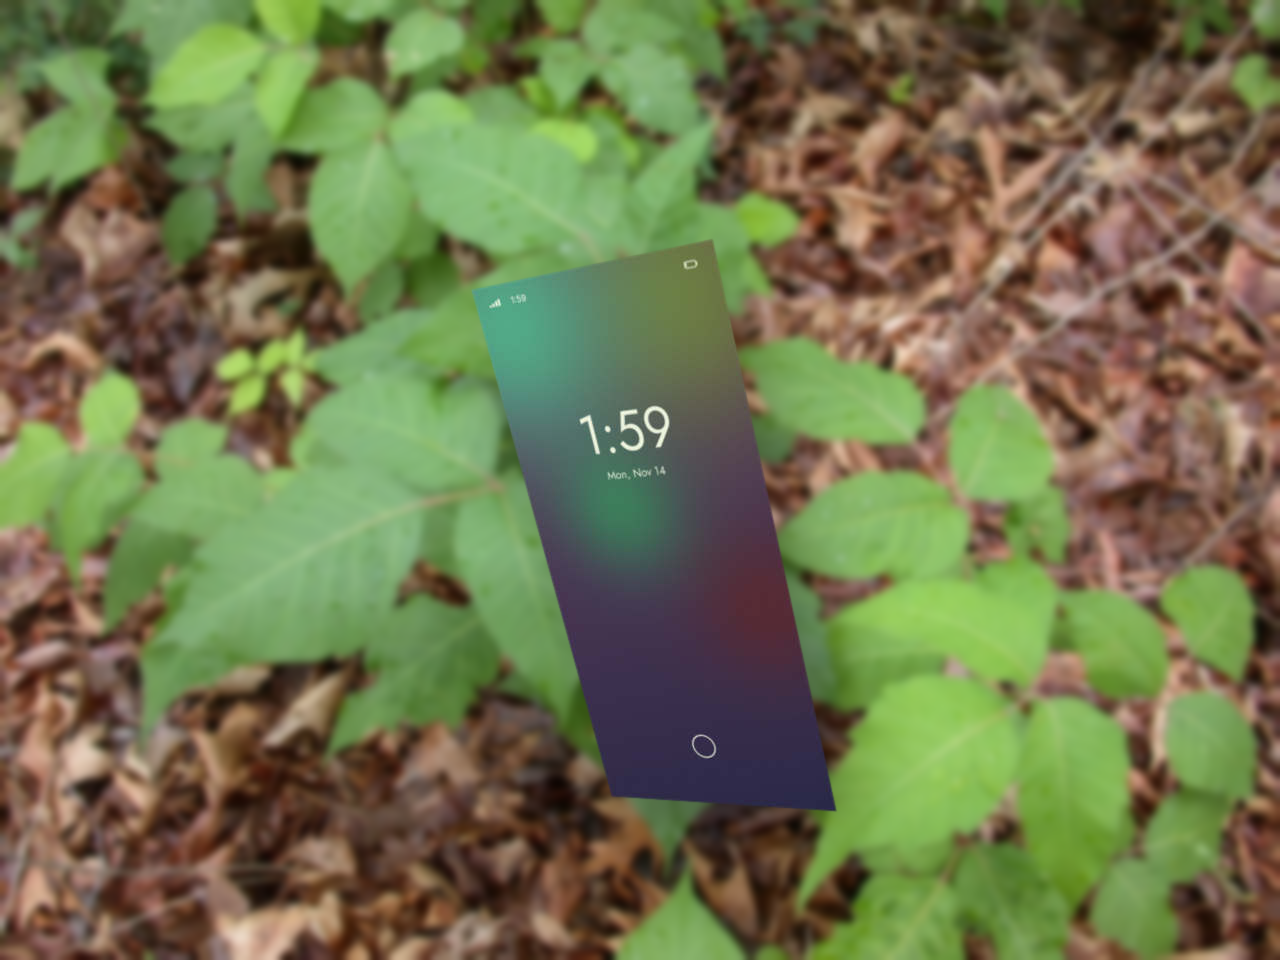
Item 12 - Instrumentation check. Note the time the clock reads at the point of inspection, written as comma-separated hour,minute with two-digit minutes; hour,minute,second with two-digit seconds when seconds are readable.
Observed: 1,59
